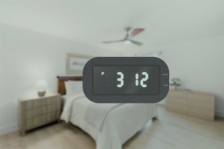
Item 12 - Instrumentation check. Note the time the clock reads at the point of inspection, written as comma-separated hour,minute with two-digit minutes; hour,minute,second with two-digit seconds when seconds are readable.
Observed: 3,12
